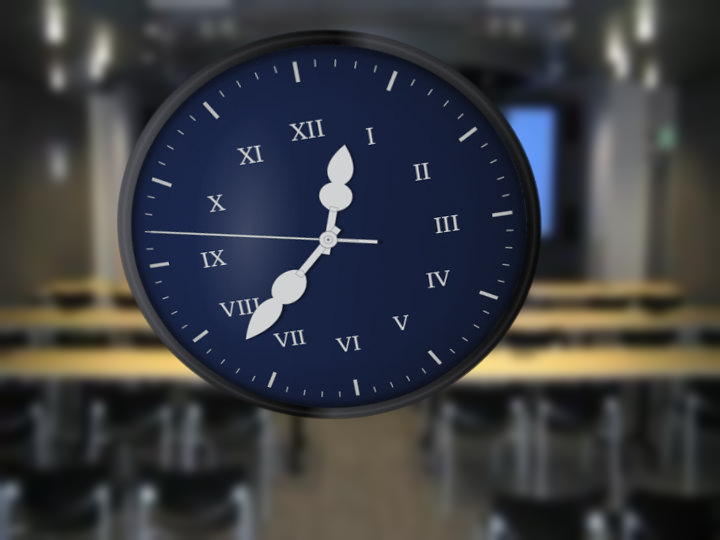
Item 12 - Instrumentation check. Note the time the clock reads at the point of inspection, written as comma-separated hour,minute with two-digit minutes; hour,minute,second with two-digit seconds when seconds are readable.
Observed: 12,37,47
